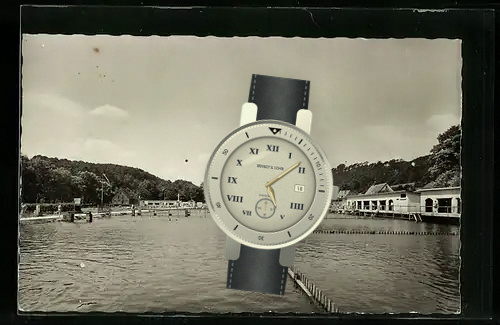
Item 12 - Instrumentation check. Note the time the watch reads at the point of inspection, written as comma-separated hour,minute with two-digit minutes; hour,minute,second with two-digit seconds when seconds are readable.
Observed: 5,08
